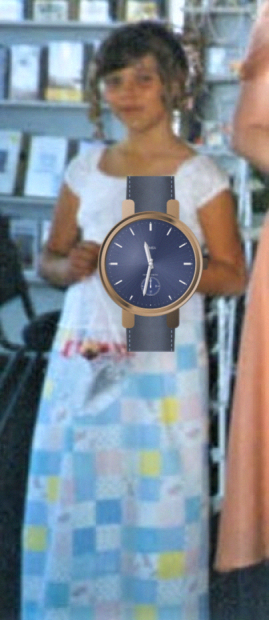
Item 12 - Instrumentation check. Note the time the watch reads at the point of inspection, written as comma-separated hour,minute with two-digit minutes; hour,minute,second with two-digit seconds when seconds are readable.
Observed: 11,32
